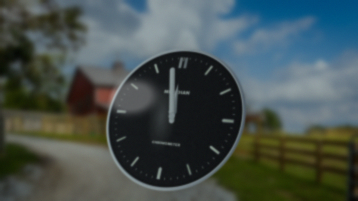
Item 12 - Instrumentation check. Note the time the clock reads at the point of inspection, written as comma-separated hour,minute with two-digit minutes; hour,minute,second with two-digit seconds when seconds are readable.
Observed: 11,58
